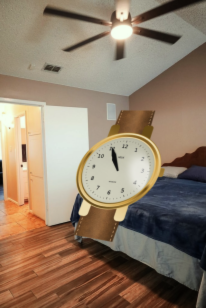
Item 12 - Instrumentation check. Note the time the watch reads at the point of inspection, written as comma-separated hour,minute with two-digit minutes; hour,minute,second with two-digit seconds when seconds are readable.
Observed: 10,55
